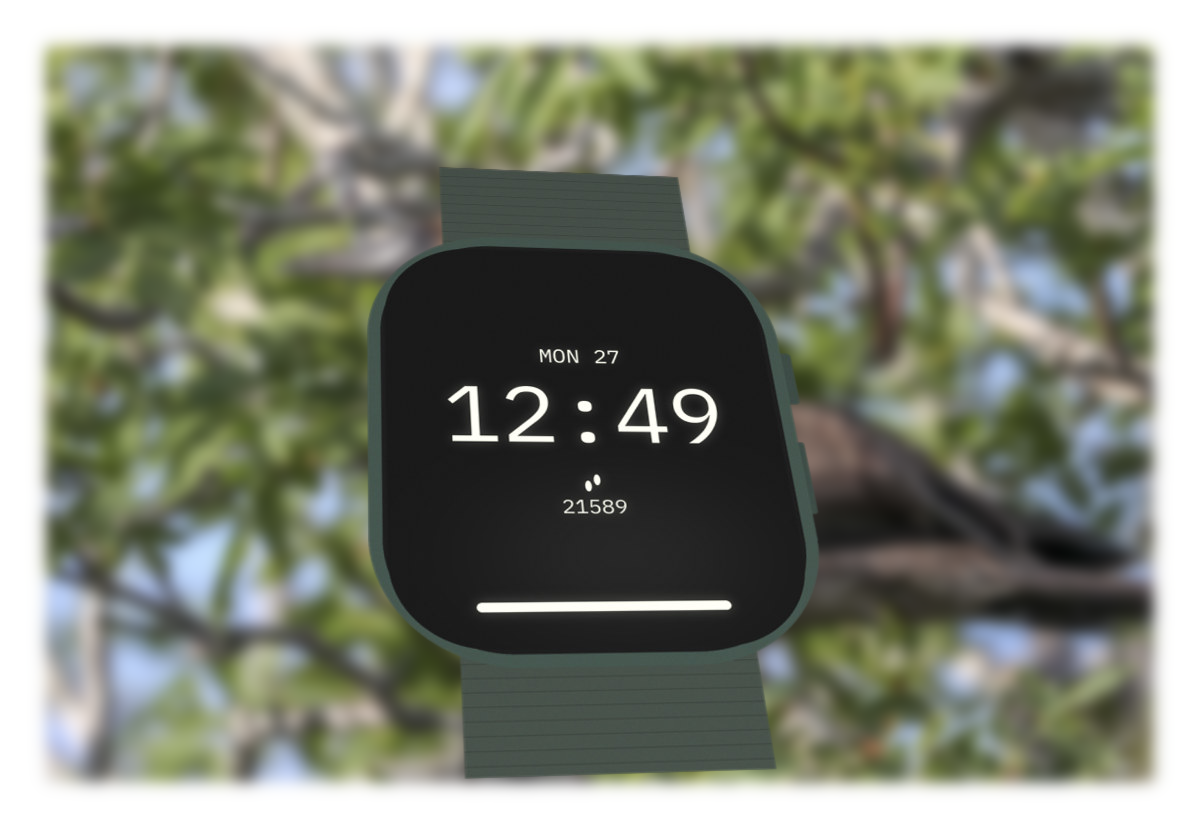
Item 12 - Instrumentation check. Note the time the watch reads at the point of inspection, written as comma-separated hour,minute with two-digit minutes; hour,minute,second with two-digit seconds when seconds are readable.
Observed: 12,49
